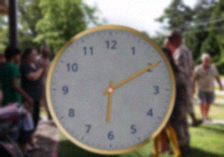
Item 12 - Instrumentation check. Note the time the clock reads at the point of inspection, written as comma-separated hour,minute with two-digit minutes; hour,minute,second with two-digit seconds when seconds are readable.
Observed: 6,10
